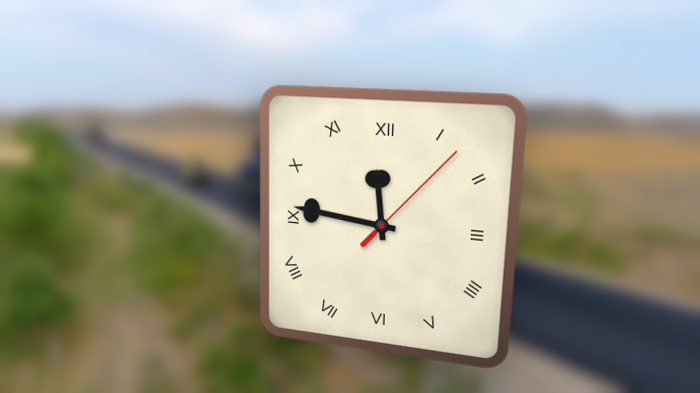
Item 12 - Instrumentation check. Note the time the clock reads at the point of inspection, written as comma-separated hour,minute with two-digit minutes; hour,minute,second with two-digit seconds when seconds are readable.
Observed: 11,46,07
